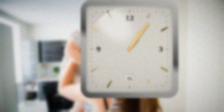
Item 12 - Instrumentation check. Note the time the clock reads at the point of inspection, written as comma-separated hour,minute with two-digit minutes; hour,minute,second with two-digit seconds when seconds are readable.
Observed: 1,06
